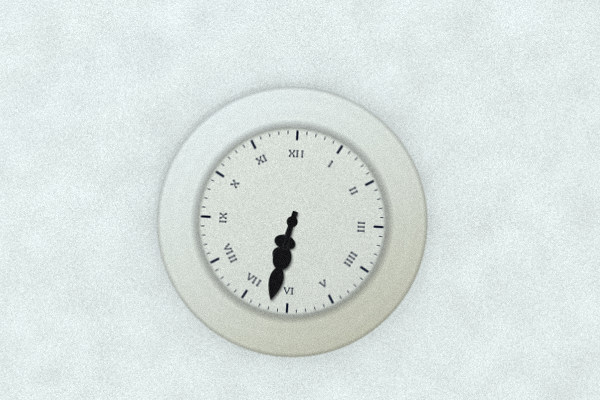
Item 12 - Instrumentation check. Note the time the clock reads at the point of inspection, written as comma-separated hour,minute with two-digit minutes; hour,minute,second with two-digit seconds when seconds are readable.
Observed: 6,32
